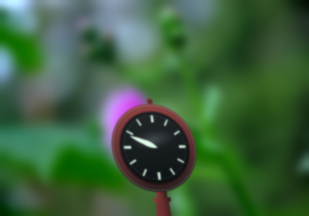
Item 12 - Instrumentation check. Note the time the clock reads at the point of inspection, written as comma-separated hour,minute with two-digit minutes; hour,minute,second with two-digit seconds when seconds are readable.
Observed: 9,49
